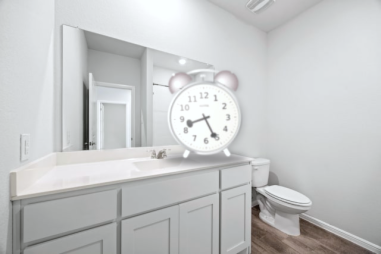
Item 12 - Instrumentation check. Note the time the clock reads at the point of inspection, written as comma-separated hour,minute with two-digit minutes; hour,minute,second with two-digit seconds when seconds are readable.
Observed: 8,26
